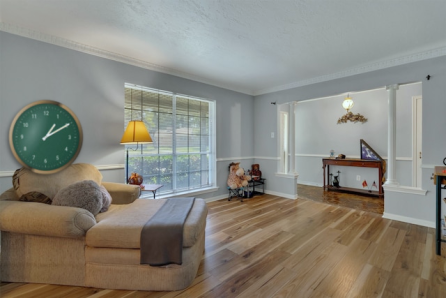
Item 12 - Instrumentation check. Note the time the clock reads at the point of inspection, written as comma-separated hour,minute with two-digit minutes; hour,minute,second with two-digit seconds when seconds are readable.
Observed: 1,10
